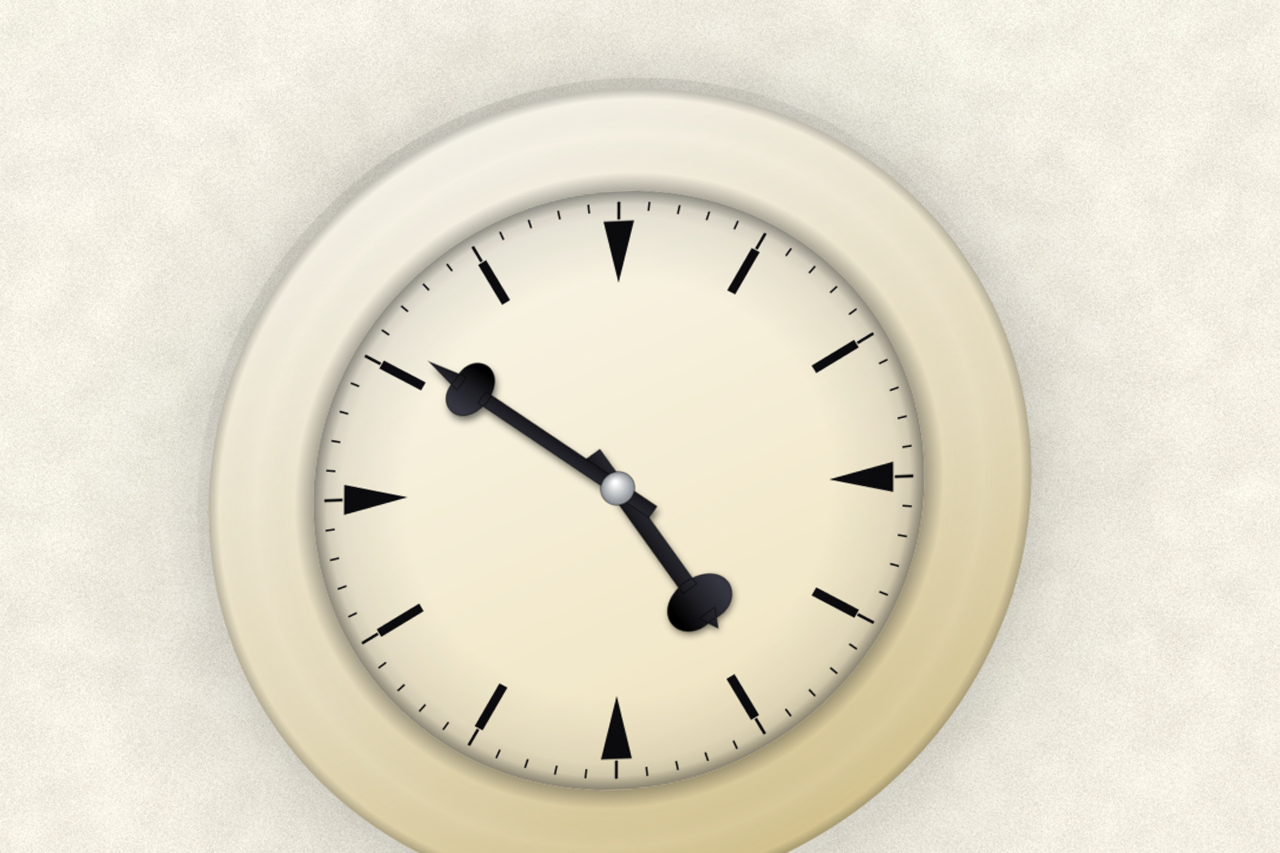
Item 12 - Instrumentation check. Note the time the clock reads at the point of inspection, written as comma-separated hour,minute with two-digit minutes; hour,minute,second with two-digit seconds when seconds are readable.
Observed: 4,51
